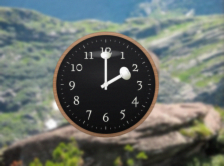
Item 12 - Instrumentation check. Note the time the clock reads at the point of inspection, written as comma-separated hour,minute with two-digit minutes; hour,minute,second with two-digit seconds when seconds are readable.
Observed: 2,00
